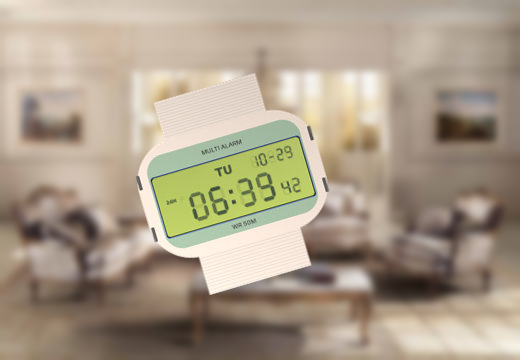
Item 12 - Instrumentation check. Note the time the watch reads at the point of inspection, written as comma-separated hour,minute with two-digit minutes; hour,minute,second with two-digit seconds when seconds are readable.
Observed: 6,39,42
